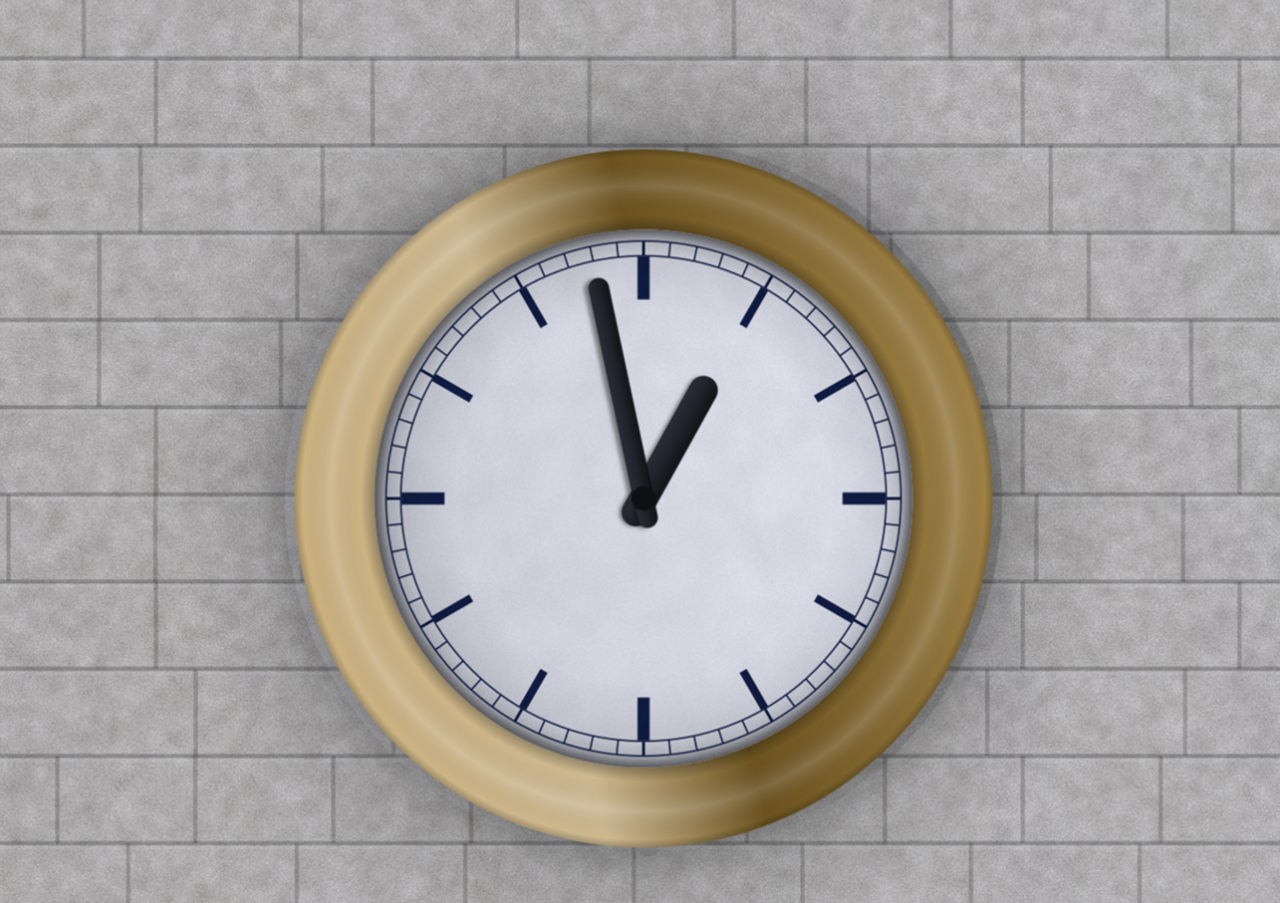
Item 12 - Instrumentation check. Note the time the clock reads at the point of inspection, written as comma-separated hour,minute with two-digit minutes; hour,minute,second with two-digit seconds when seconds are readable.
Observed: 12,58
